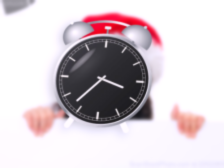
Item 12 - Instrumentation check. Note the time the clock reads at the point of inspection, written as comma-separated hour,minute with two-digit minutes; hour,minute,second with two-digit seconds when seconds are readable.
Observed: 3,37
